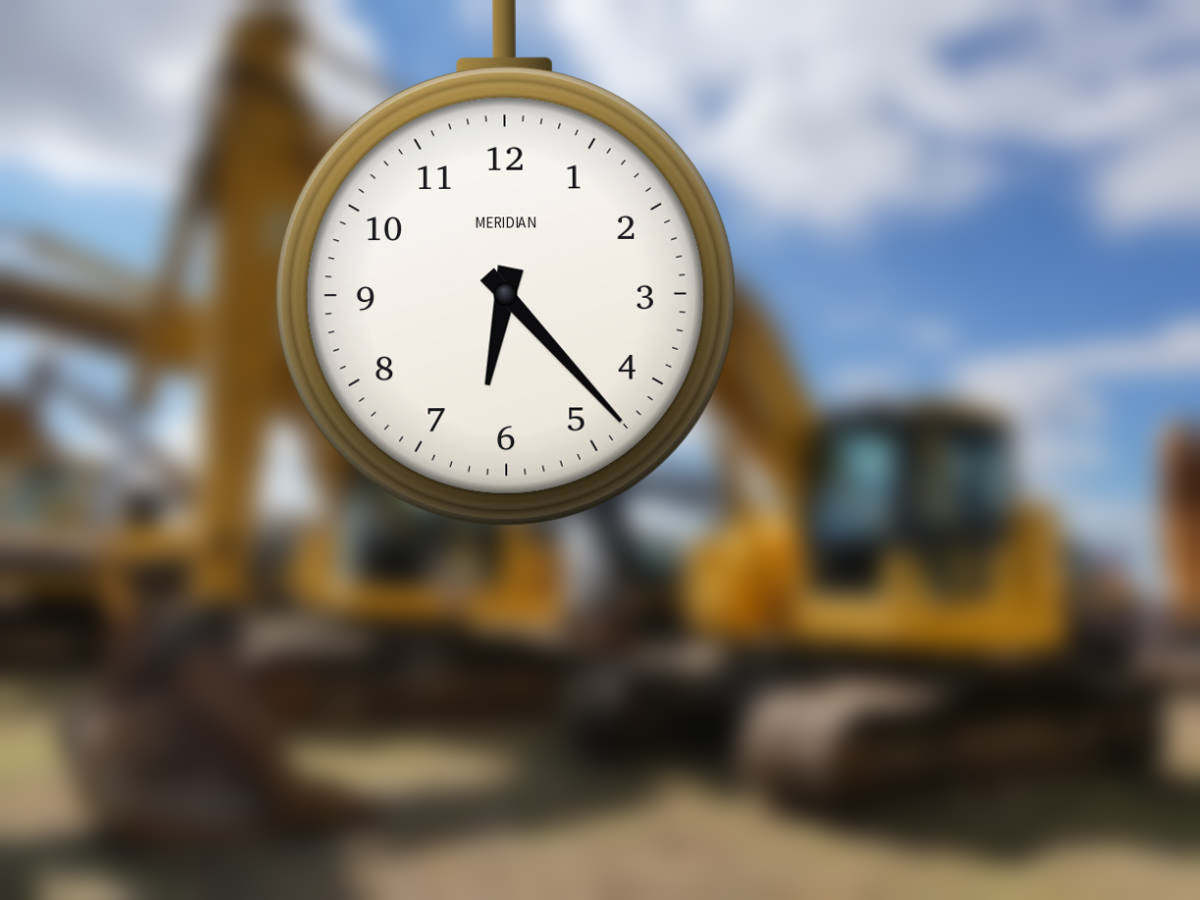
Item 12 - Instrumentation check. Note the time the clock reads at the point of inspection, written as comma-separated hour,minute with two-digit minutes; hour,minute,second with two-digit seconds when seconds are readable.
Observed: 6,23
